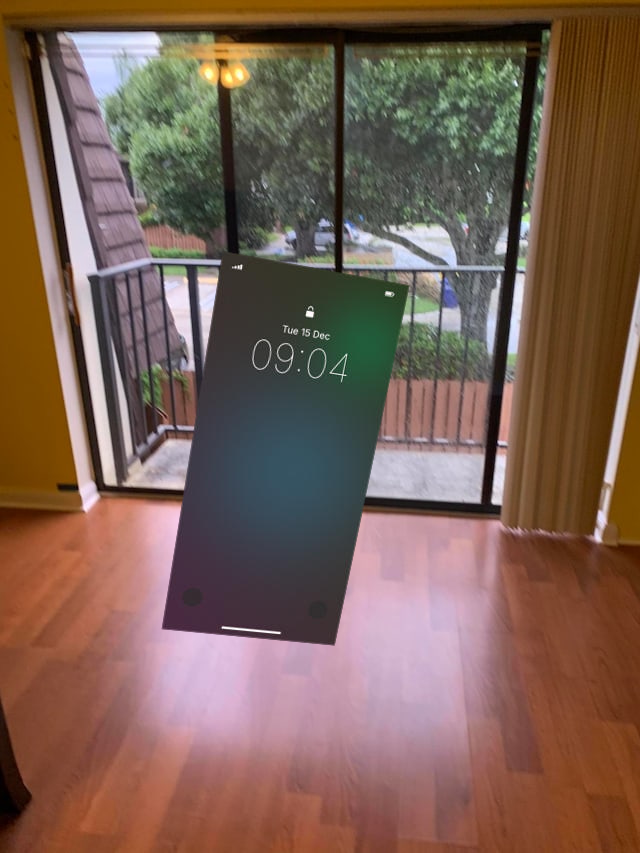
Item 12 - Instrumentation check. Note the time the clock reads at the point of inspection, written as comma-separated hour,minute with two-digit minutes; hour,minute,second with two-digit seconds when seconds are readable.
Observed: 9,04
